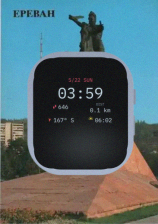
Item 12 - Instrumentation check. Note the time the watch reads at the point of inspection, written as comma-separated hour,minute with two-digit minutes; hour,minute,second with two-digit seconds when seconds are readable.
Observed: 3,59
